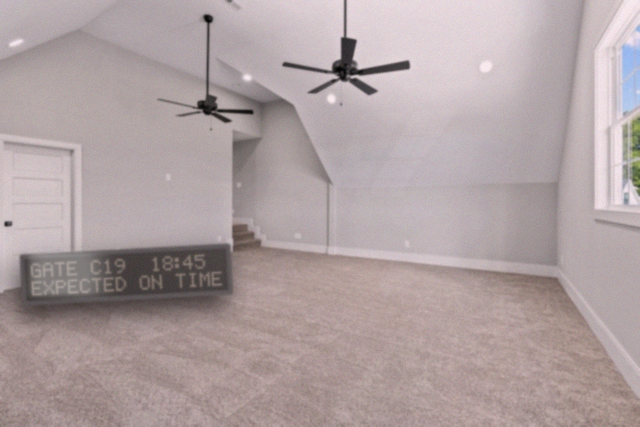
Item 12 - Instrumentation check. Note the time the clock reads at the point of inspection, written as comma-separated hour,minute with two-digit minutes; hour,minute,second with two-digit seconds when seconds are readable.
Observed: 18,45
